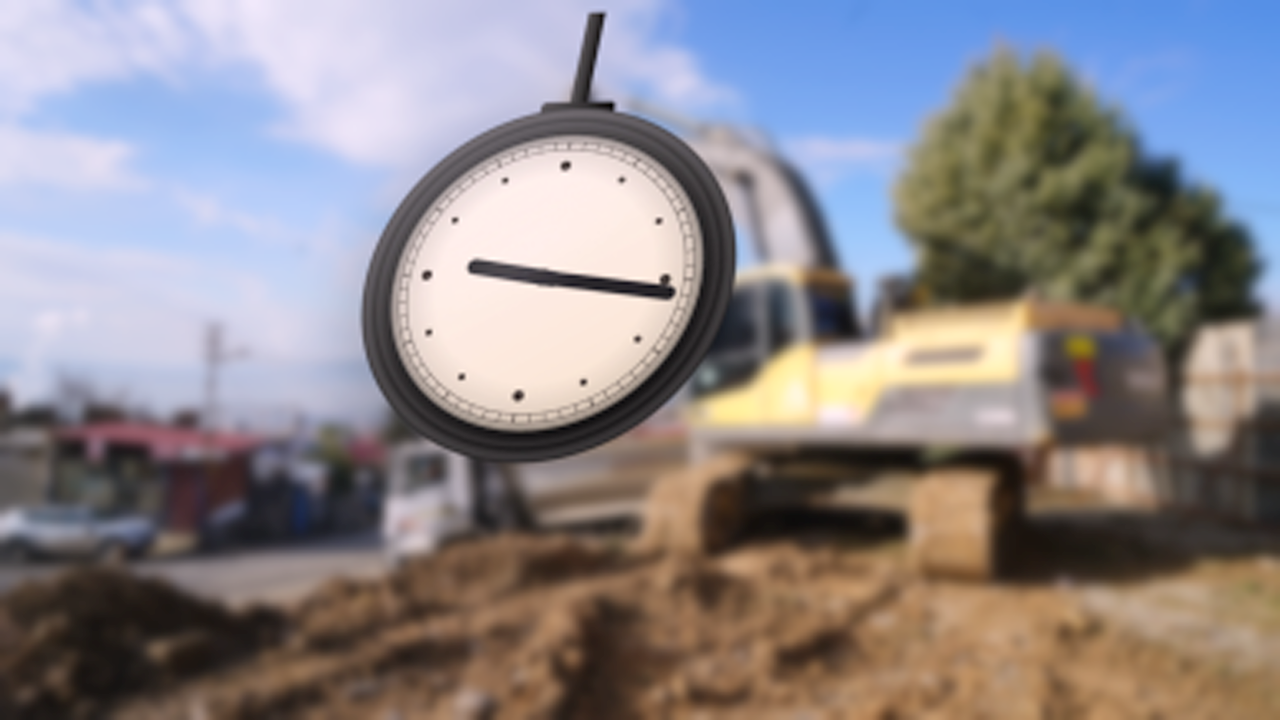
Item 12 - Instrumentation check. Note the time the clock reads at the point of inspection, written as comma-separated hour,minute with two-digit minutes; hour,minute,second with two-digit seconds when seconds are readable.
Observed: 9,16
